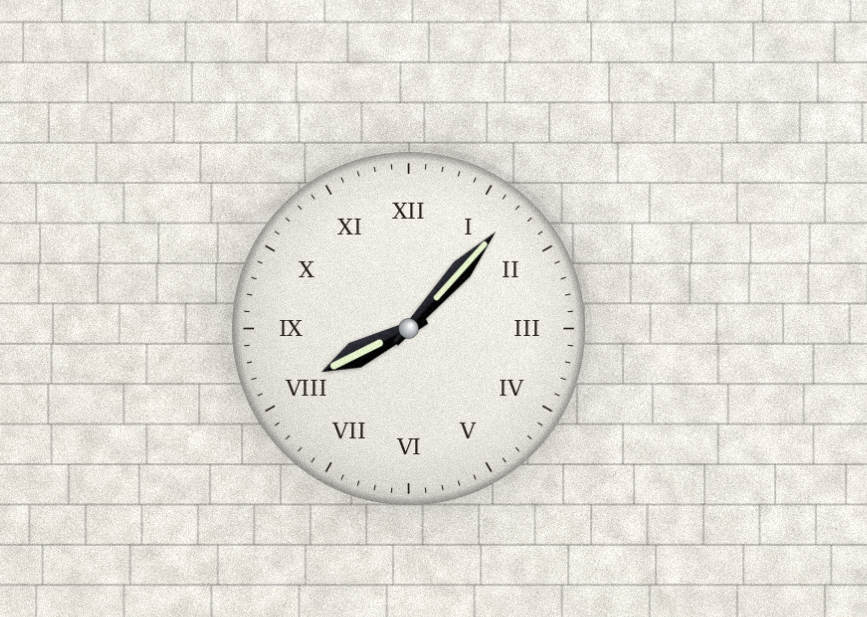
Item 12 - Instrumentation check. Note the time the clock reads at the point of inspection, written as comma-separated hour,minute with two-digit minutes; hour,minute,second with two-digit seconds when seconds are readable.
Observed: 8,07
